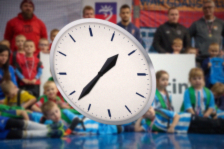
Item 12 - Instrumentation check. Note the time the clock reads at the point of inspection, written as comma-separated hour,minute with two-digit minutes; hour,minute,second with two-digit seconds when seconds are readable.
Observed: 1,38
